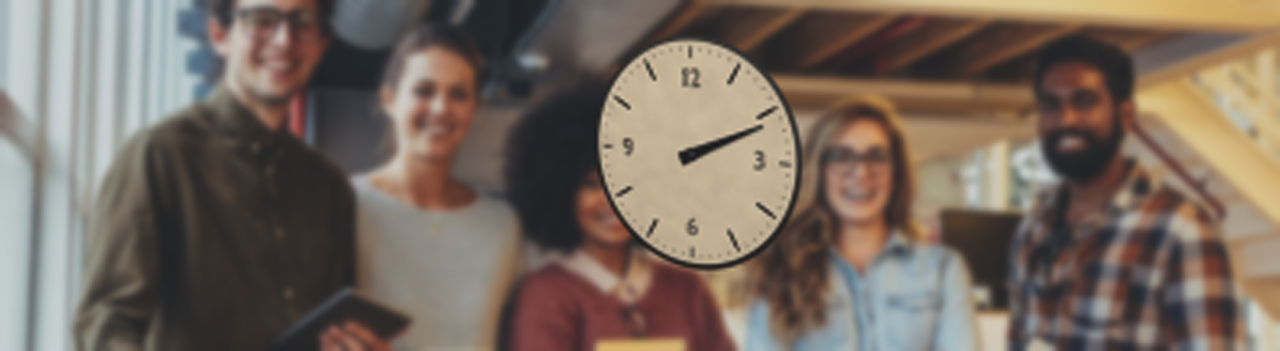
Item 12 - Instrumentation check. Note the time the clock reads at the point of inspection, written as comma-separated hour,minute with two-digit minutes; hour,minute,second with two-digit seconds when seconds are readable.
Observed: 2,11
